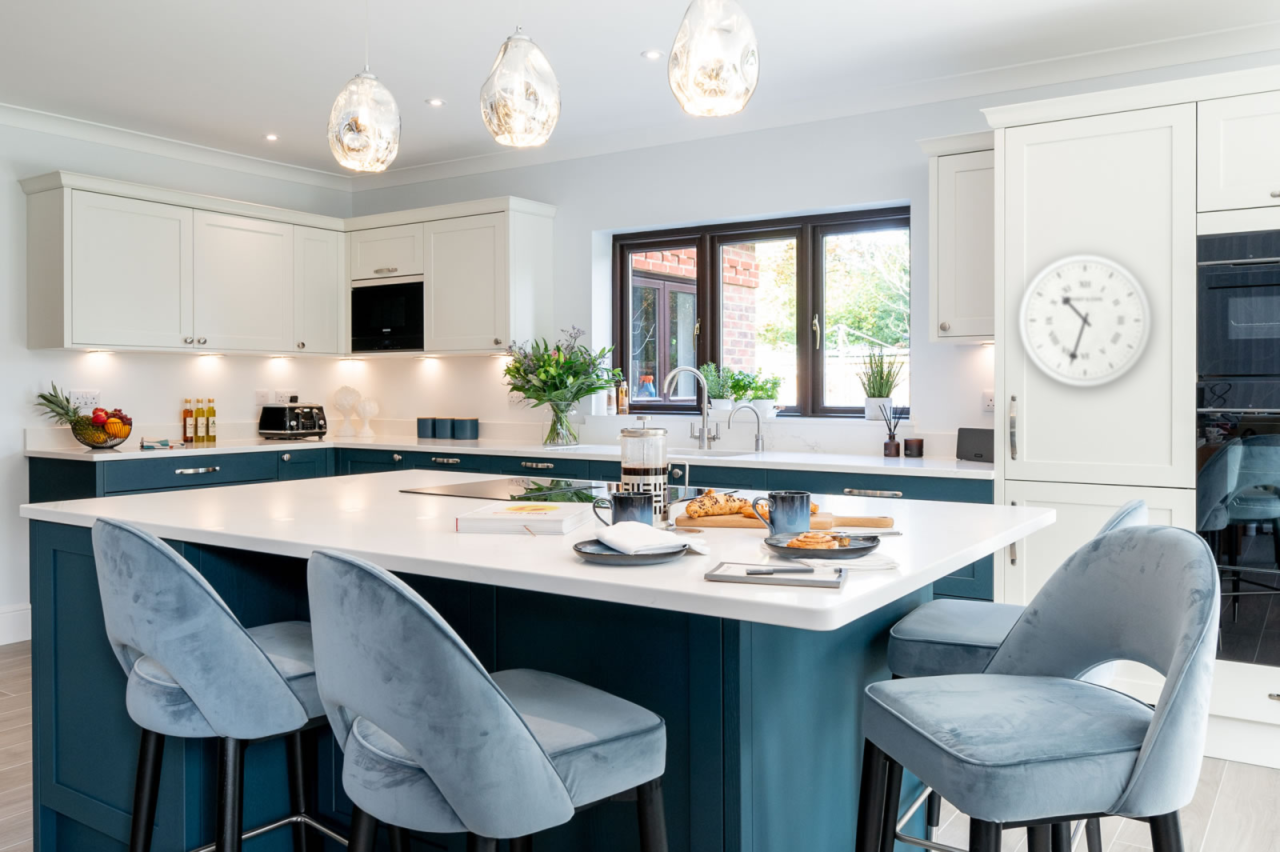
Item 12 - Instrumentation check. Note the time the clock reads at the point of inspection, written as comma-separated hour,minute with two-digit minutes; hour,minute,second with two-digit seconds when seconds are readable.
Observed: 10,33
